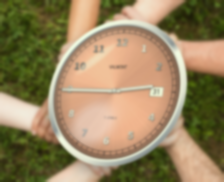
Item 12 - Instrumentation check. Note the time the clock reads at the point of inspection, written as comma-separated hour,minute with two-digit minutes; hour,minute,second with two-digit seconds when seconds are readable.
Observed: 2,45
